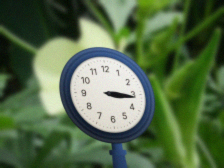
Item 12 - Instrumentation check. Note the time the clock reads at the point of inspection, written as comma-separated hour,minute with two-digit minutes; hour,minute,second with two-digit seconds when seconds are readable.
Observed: 3,16
